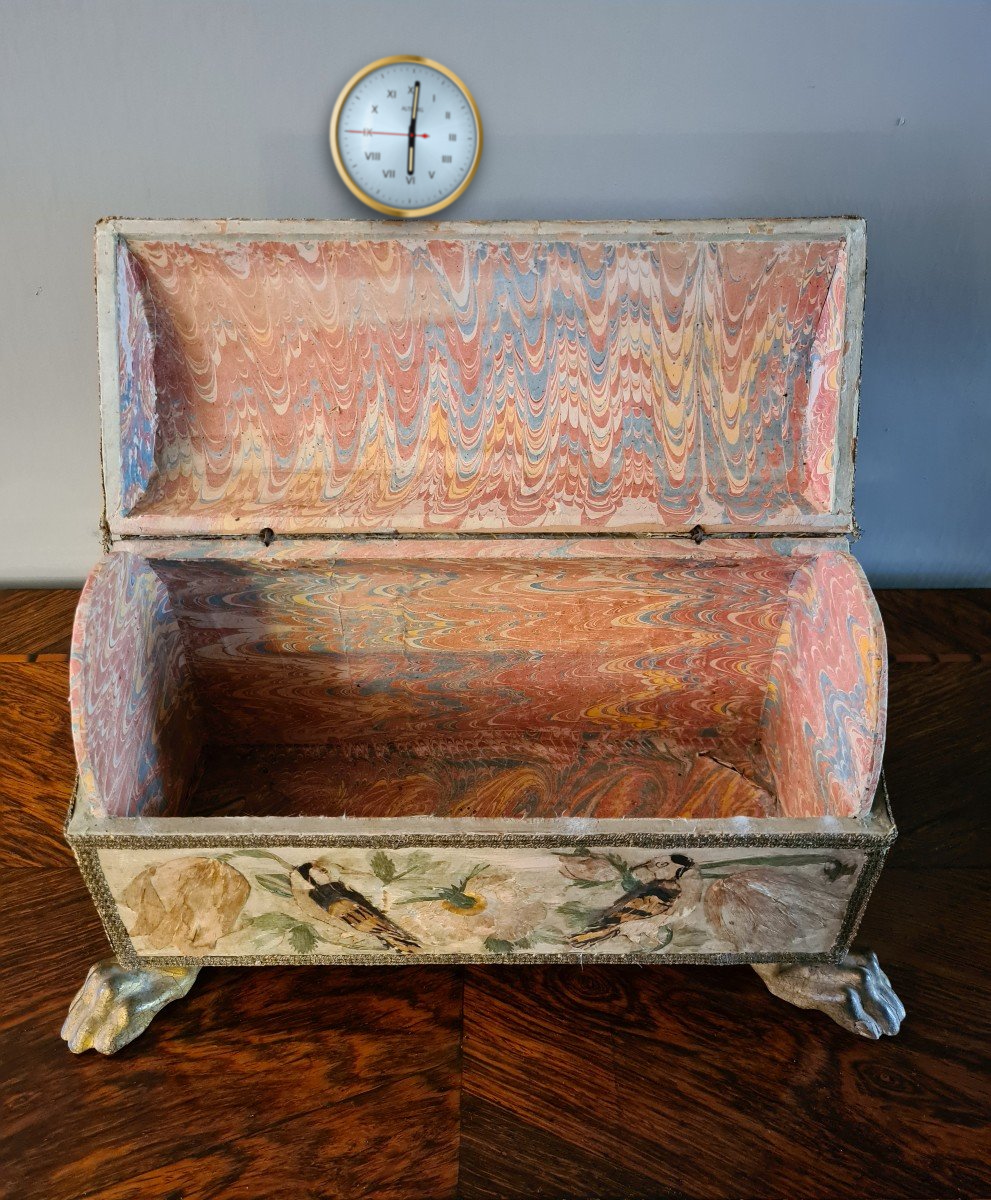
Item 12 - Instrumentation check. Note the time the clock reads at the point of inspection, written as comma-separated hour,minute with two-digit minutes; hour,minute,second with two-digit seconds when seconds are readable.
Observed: 6,00,45
